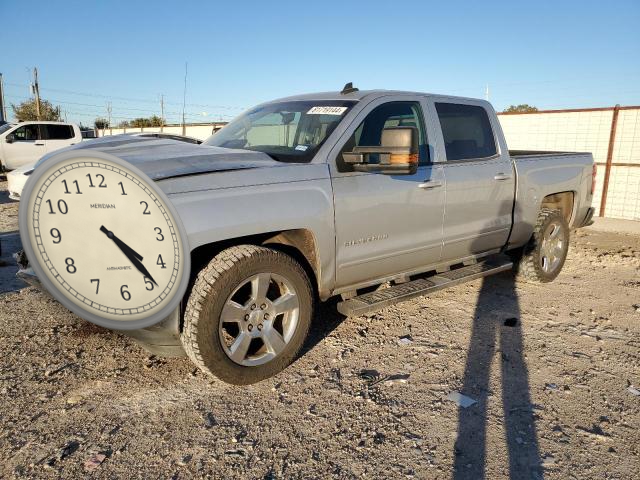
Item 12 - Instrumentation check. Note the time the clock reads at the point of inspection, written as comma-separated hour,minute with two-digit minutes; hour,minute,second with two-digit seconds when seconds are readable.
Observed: 4,24
